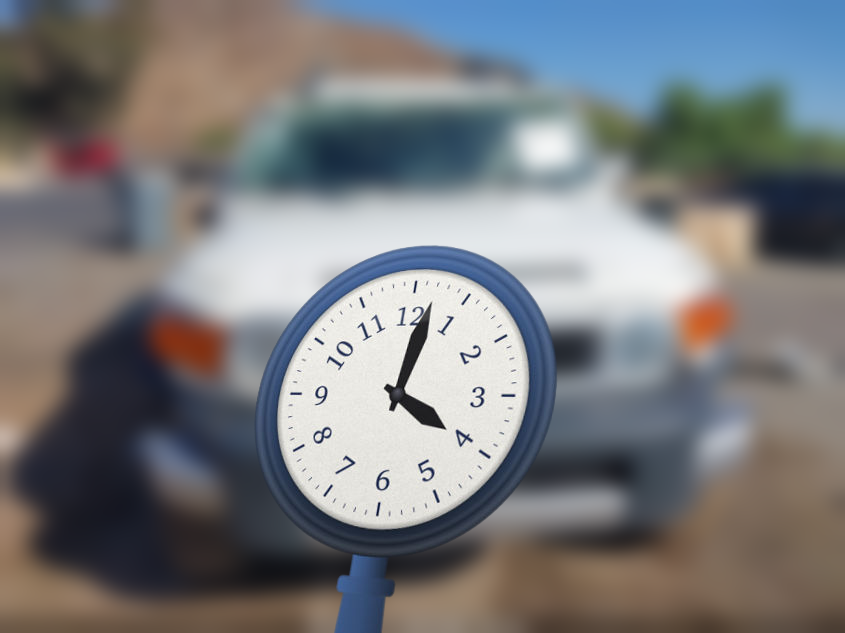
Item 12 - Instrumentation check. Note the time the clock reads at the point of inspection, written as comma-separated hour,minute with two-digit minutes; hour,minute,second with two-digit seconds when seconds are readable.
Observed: 4,02
